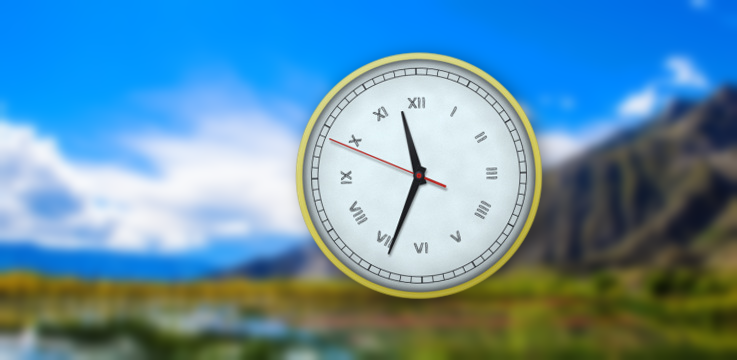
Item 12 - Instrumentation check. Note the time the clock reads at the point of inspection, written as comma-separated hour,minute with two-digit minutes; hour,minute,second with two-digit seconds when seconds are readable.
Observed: 11,33,49
